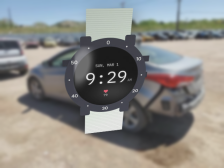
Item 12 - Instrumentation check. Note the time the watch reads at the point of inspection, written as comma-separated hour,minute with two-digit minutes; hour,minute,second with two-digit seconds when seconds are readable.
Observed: 9,29
